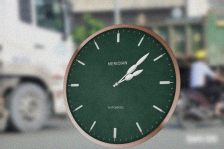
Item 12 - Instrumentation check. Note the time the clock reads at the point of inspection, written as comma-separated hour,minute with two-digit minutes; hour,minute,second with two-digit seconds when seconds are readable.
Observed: 2,08
